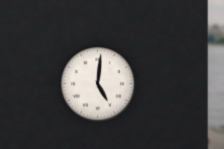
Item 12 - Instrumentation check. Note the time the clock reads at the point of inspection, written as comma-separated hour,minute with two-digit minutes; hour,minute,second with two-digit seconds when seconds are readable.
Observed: 5,01
